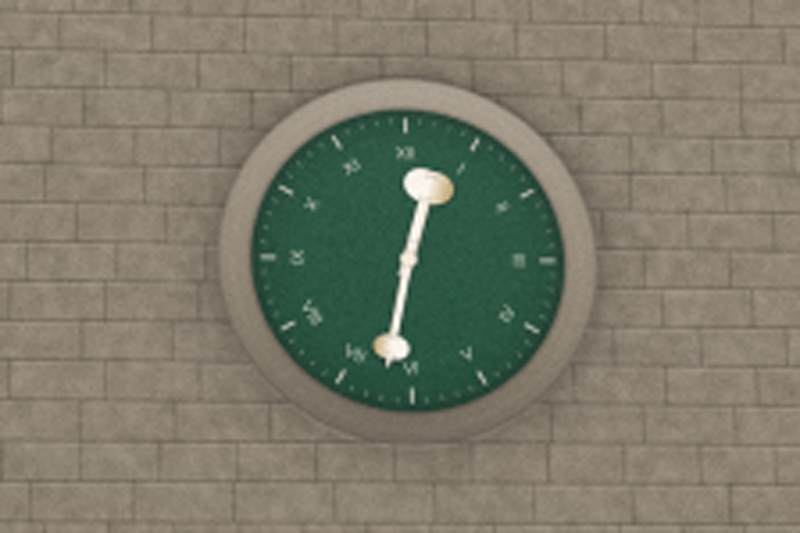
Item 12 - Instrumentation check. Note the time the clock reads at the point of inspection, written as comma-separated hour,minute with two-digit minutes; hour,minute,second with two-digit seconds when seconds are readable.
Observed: 12,32
